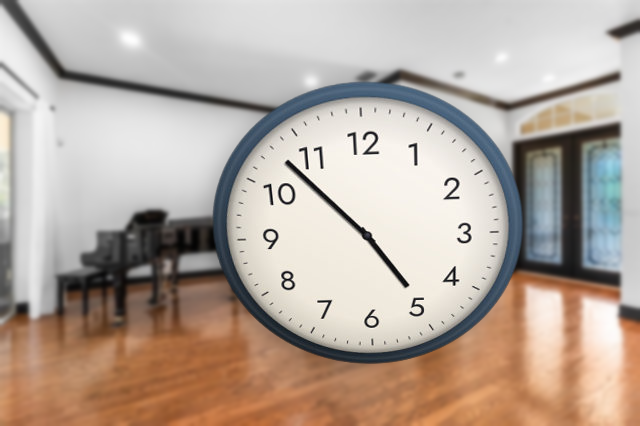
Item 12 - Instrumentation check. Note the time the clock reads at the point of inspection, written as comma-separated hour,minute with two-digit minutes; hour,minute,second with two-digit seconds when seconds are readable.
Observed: 4,53
